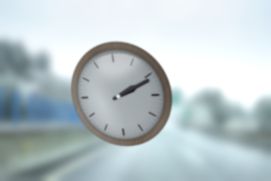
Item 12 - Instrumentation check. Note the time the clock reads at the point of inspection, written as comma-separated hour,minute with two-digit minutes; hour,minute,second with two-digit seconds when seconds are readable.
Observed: 2,11
